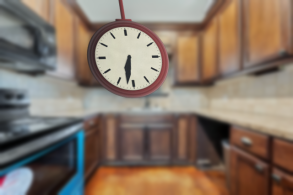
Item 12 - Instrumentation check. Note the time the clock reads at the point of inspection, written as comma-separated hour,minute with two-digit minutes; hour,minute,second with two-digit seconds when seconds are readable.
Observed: 6,32
